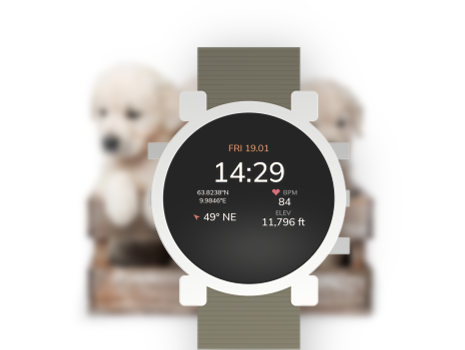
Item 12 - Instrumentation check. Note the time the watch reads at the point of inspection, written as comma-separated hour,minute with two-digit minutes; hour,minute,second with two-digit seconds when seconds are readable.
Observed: 14,29
